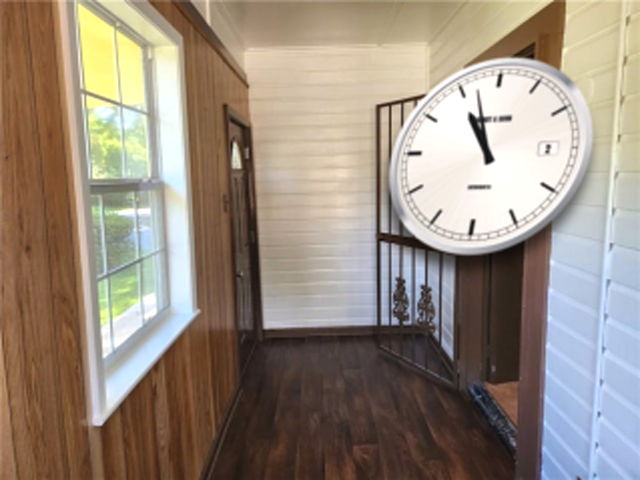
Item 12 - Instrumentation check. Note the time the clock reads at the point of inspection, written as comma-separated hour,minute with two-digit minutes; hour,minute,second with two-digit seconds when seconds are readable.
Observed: 10,57
